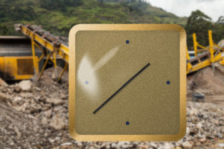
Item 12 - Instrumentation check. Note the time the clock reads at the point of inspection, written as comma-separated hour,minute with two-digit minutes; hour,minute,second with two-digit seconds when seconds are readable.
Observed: 1,38
